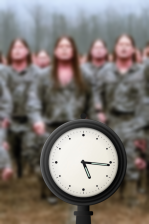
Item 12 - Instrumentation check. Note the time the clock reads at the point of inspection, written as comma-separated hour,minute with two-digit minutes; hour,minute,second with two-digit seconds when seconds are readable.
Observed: 5,16
